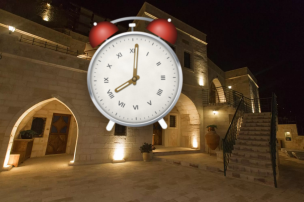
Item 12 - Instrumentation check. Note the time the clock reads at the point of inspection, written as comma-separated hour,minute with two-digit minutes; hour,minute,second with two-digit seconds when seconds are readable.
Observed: 8,01
